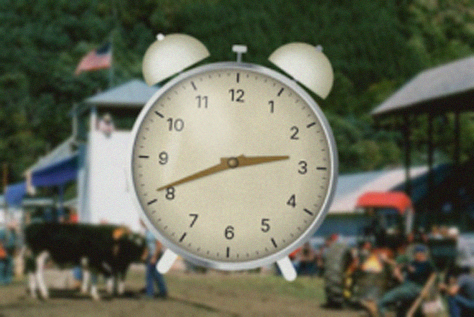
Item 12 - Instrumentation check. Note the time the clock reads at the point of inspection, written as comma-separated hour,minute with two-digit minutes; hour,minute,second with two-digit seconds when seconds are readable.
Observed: 2,41
